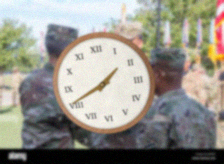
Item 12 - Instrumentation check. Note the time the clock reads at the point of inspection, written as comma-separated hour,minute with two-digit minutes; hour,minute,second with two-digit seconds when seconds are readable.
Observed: 1,41
